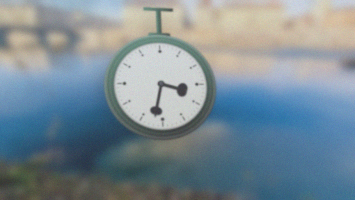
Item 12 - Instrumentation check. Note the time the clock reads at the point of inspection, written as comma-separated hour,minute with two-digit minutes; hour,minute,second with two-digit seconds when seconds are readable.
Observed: 3,32
